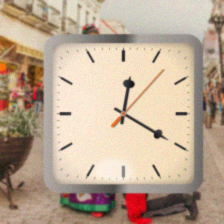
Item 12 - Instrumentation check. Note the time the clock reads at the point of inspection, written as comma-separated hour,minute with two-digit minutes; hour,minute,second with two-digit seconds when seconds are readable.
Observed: 12,20,07
